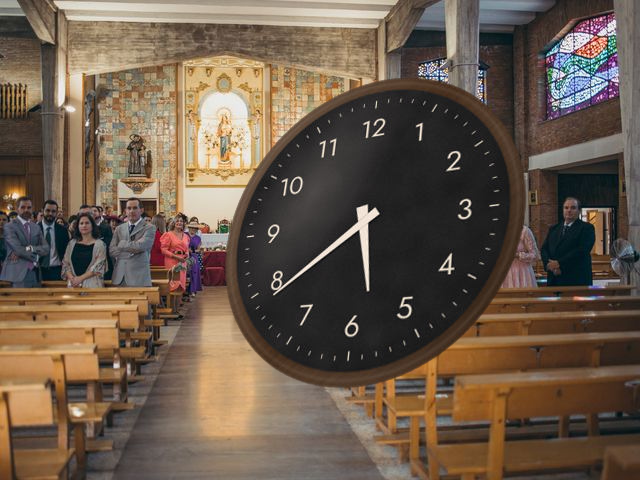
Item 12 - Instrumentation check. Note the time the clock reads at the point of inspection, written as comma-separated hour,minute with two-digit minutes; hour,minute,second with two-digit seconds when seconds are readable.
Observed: 5,39
